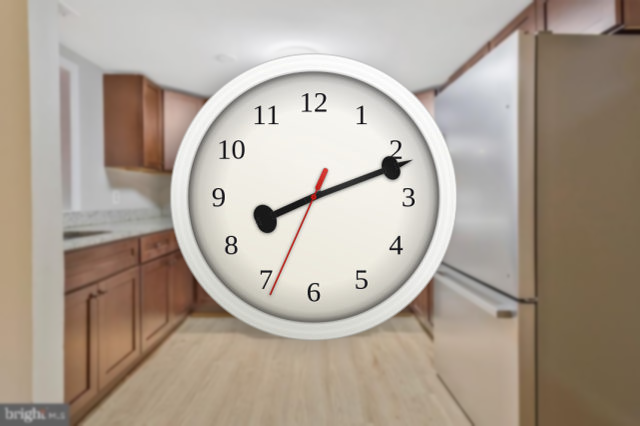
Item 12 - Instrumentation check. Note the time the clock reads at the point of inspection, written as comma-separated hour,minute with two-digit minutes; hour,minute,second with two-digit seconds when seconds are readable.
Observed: 8,11,34
